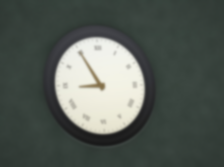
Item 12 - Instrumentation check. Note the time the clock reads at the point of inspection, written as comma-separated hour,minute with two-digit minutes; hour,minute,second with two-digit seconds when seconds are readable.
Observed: 8,55
